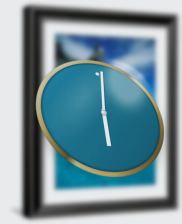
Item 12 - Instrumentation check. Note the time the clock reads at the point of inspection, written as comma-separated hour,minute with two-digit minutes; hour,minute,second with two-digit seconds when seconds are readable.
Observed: 6,01
